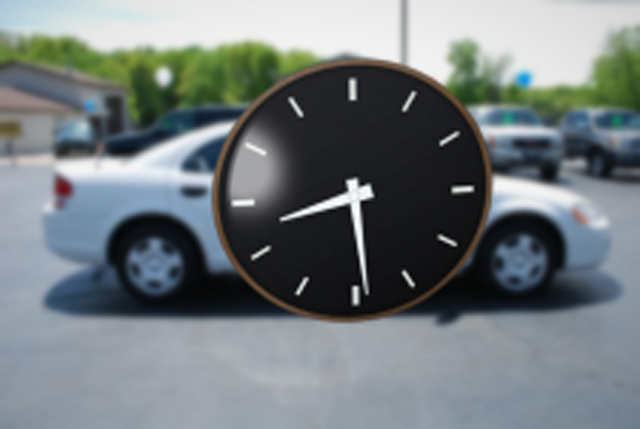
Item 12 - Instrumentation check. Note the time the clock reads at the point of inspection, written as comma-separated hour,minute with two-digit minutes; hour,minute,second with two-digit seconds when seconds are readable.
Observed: 8,29
